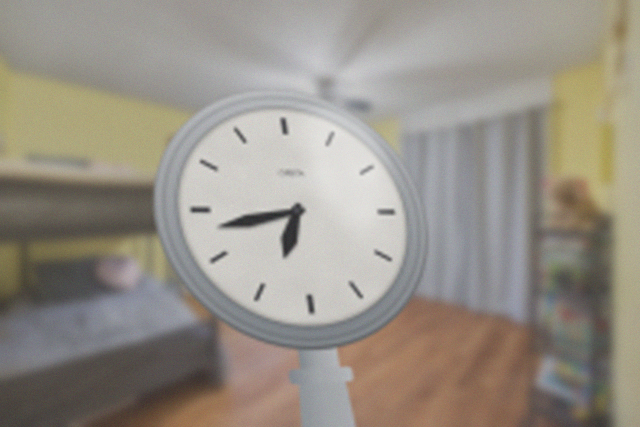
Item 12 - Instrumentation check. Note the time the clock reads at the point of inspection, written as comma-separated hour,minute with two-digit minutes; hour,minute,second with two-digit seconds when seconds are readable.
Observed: 6,43
